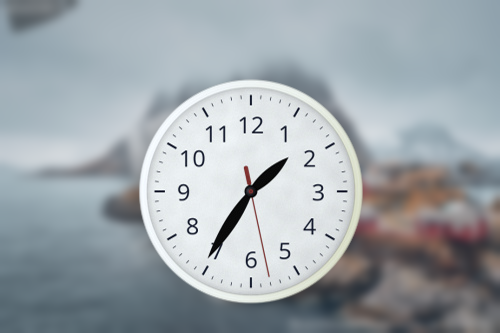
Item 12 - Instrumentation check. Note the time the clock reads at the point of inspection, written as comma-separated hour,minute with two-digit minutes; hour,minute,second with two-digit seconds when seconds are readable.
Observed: 1,35,28
